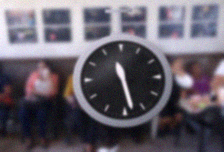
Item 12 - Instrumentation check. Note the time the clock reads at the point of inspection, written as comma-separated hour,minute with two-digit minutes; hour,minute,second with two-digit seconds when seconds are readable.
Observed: 11,28
